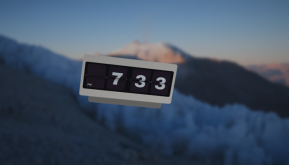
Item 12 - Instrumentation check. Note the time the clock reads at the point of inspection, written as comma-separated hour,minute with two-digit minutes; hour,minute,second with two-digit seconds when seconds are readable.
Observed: 7,33
